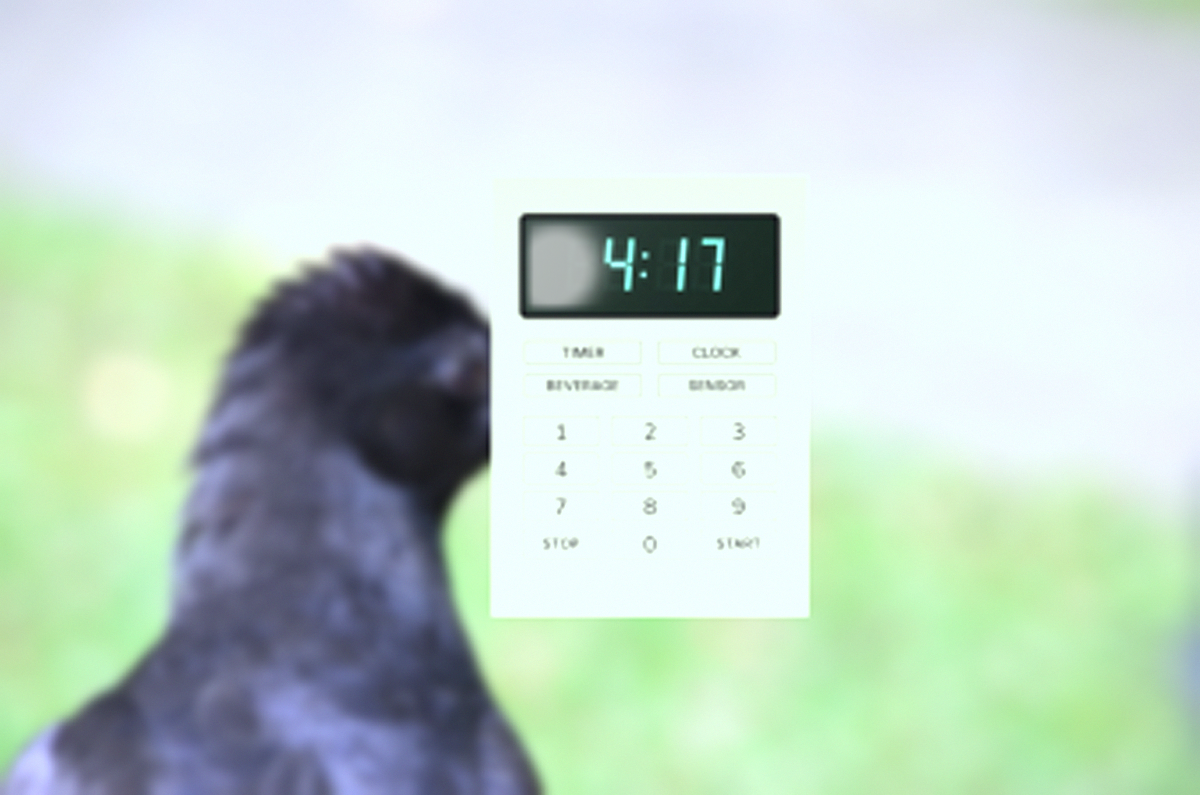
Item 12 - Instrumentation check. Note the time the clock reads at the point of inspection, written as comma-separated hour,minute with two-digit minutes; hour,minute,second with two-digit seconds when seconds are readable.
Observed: 4,17
